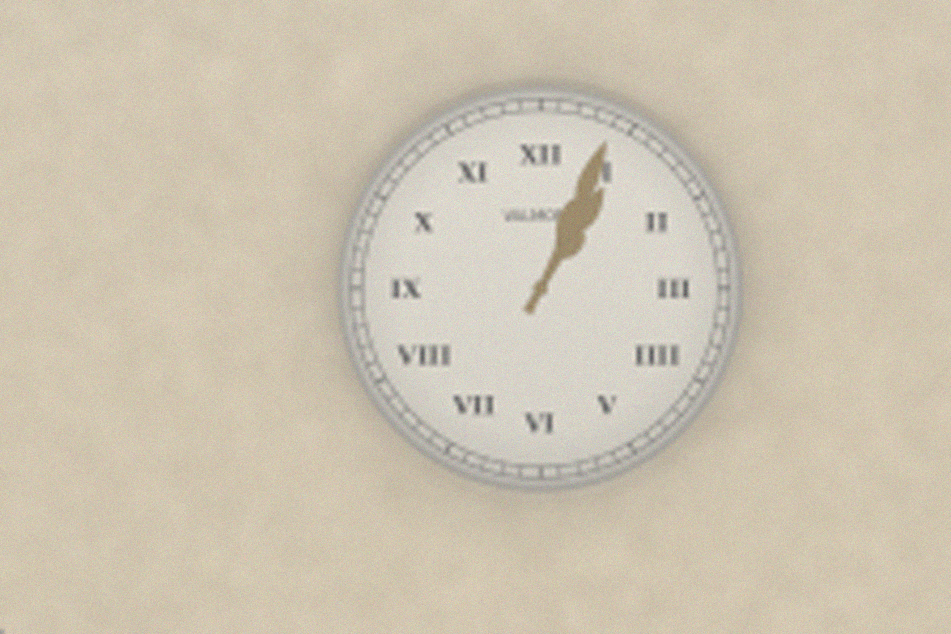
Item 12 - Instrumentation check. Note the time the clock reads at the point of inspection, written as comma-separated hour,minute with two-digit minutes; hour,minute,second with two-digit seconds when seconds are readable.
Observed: 1,04
